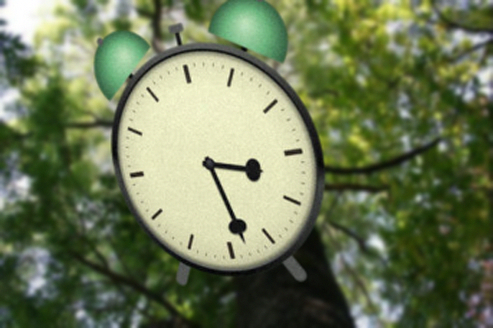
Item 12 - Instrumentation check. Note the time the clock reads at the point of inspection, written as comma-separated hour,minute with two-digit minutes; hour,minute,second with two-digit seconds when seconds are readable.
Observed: 3,28
